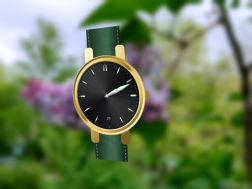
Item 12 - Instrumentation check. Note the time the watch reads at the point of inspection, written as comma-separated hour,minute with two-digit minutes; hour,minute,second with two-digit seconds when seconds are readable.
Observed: 2,11
